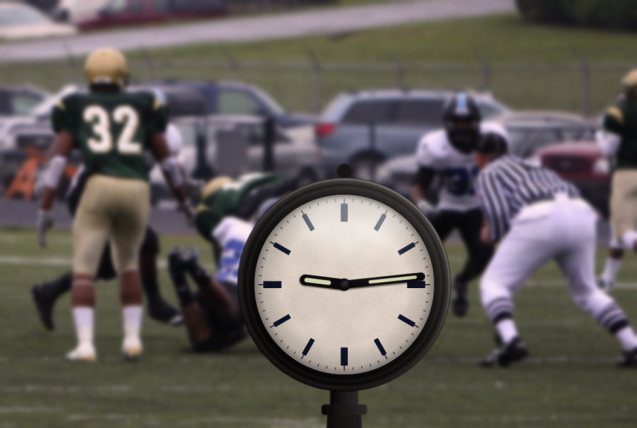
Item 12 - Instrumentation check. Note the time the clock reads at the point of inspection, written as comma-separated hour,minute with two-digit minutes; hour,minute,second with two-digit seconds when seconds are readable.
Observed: 9,14
